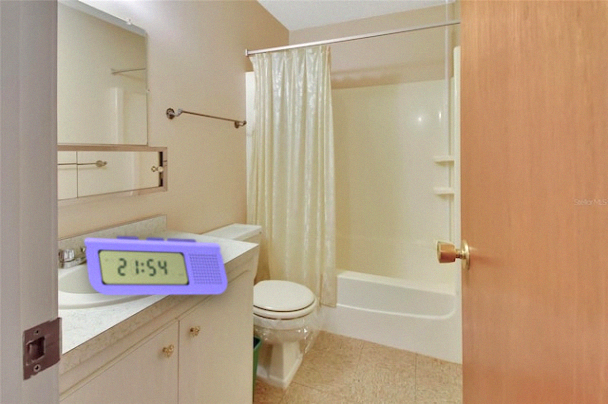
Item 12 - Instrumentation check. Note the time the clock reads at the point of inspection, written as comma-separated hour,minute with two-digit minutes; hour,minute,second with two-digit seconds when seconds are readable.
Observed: 21,54
